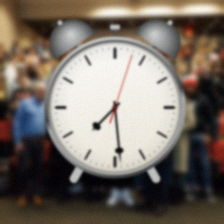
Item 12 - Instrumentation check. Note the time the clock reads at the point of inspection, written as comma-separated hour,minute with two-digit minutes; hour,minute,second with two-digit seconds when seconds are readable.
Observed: 7,29,03
